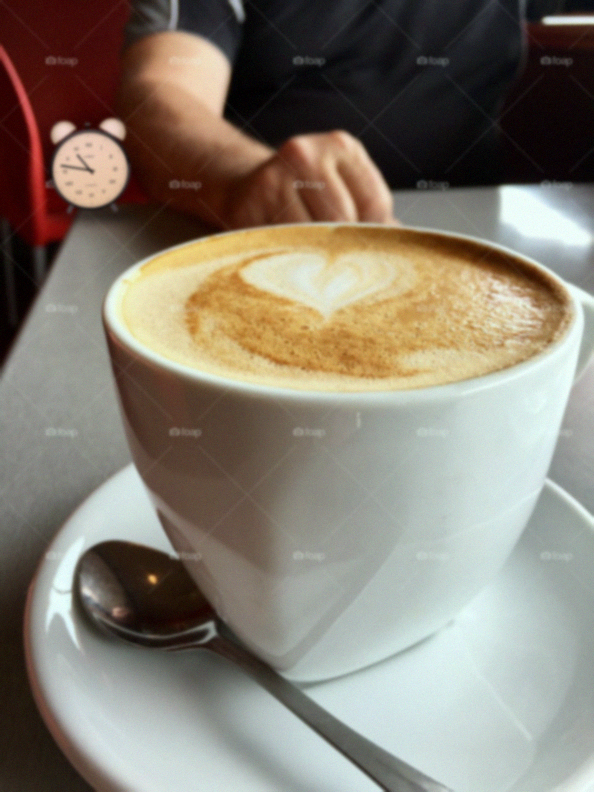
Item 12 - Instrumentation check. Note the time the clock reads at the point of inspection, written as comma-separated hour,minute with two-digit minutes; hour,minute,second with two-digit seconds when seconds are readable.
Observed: 10,47
